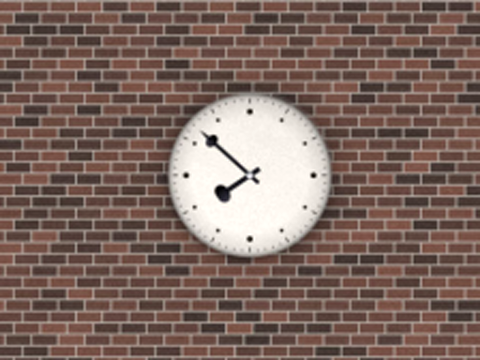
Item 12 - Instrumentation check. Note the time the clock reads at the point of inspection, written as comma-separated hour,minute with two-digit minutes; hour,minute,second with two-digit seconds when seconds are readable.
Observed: 7,52
